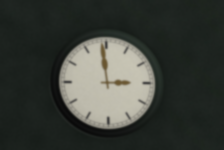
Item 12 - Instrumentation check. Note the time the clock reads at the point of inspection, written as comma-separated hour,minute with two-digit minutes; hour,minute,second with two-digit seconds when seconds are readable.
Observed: 2,59
